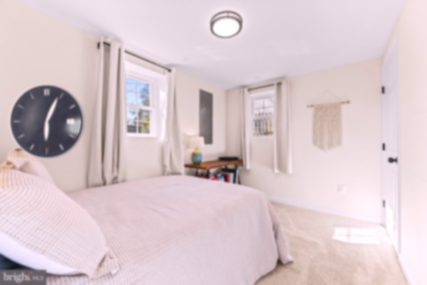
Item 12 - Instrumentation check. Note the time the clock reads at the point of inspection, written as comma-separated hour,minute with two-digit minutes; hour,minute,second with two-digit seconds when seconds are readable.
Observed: 6,04
